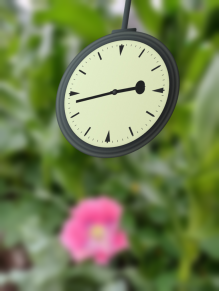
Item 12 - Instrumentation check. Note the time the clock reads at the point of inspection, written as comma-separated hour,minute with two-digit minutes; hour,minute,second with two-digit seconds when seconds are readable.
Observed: 2,43
